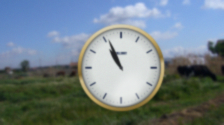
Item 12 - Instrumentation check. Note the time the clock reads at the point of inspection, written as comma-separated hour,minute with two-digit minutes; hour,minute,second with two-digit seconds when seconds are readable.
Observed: 10,56
